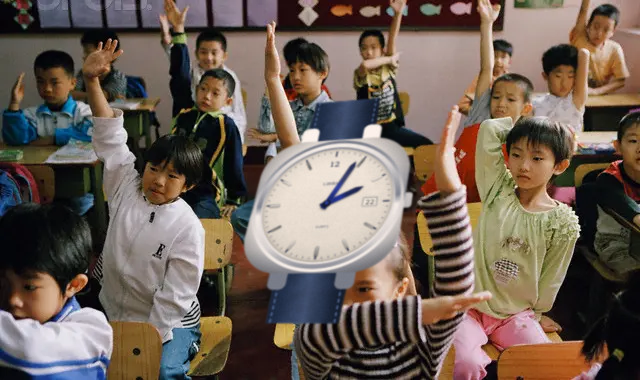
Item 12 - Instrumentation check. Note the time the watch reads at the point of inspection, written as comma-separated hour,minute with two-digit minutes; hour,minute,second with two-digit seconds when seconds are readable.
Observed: 2,04
